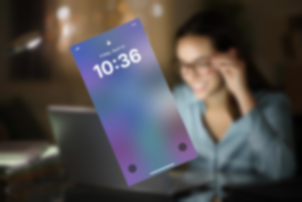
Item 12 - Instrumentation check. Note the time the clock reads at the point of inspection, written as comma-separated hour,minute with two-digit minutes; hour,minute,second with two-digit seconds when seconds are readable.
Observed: 10,36
